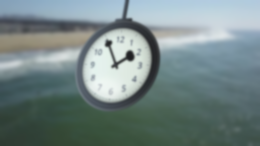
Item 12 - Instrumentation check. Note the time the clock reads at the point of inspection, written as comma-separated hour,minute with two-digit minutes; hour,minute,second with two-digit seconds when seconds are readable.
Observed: 1,55
